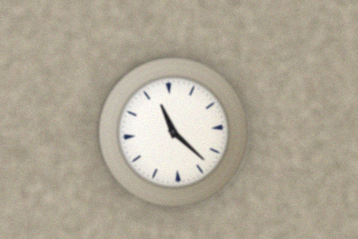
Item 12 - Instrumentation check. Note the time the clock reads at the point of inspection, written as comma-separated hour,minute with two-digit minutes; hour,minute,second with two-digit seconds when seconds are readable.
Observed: 11,23
